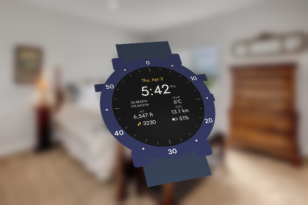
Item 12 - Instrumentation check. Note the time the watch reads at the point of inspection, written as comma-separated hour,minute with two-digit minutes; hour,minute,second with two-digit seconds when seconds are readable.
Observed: 5,42
